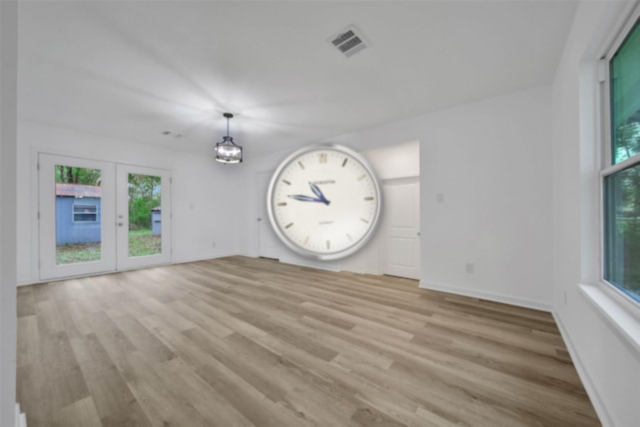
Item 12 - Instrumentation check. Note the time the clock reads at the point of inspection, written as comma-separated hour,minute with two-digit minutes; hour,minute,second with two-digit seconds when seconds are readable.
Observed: 10,47
